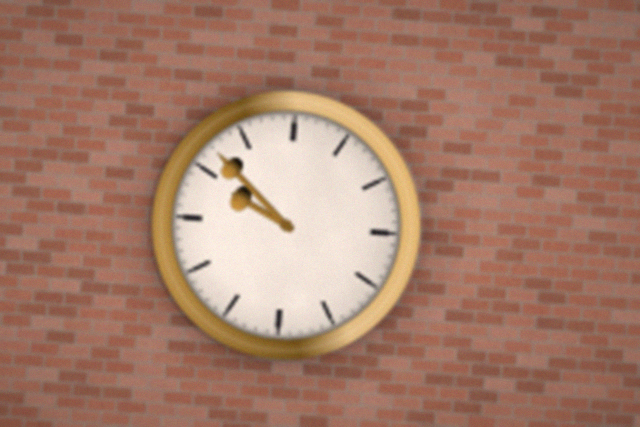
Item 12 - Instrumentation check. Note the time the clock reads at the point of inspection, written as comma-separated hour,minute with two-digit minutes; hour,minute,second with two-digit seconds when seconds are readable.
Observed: 9,52
